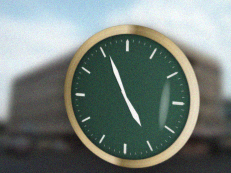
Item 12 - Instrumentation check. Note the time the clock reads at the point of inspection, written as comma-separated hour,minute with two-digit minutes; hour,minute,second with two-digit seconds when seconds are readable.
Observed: 4,56
